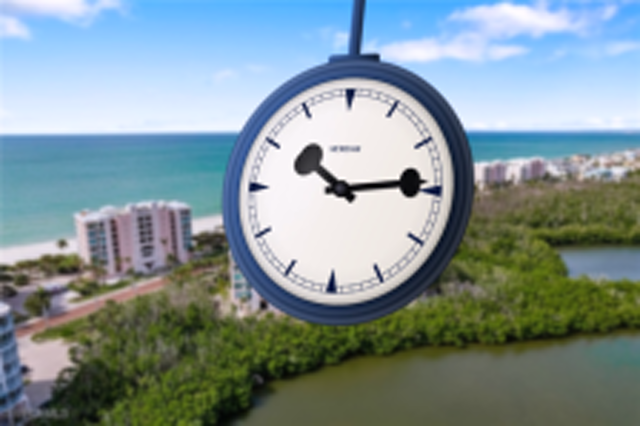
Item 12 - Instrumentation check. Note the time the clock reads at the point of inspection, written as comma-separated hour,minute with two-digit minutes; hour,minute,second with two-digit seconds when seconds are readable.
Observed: 10,14
